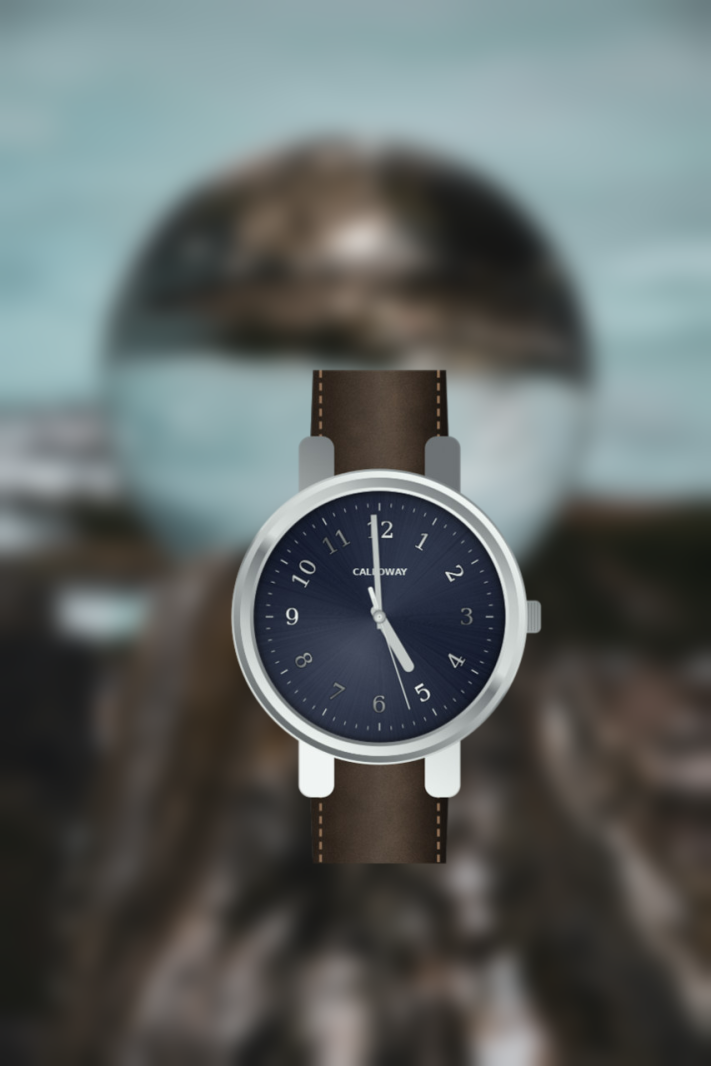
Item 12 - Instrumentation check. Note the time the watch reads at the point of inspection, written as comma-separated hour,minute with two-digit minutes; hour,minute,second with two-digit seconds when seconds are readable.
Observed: 4,59,27
